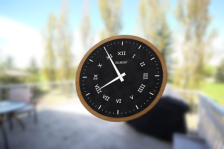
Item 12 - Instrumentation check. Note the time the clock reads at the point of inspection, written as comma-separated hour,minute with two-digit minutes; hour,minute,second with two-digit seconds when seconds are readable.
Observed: 7,55
